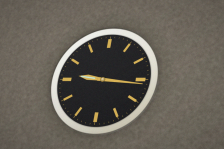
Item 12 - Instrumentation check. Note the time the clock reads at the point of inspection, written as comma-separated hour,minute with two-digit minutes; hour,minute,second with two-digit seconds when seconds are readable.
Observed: 9,16
